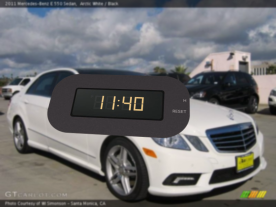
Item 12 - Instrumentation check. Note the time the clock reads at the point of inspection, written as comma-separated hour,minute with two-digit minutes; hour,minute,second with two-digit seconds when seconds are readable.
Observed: 11,40
